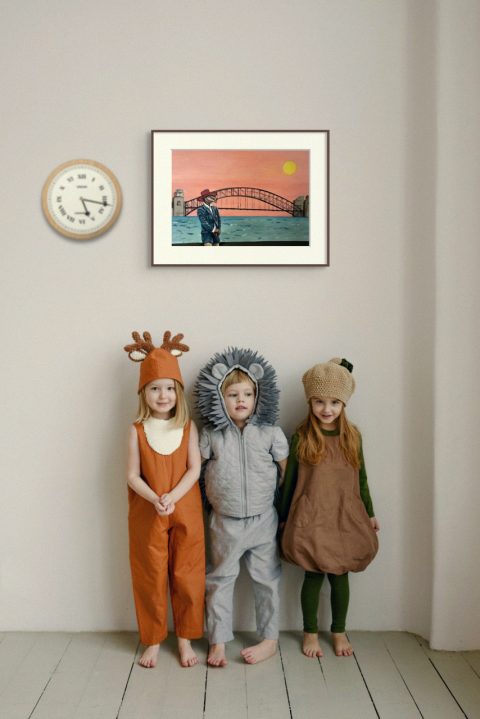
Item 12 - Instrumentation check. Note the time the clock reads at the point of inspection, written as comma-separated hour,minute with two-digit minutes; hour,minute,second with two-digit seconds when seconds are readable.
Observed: 5,17
